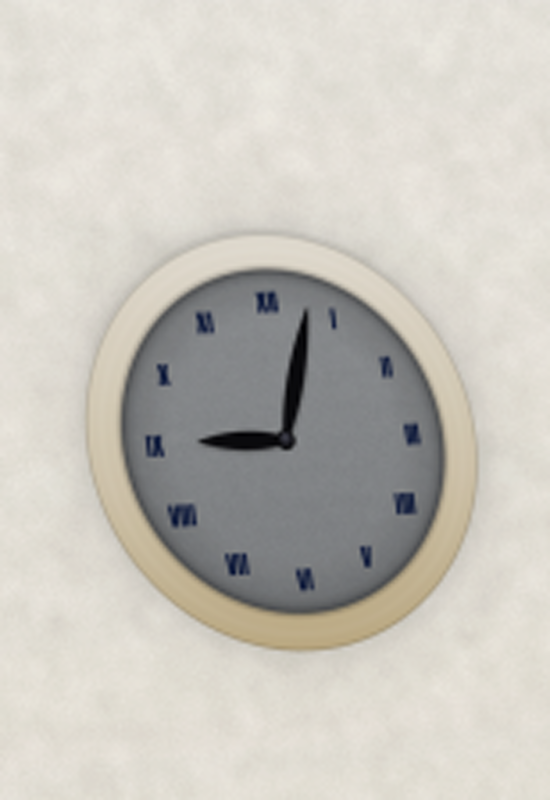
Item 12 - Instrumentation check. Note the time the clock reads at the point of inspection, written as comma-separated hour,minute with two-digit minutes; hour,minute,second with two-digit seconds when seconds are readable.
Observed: 9,03
